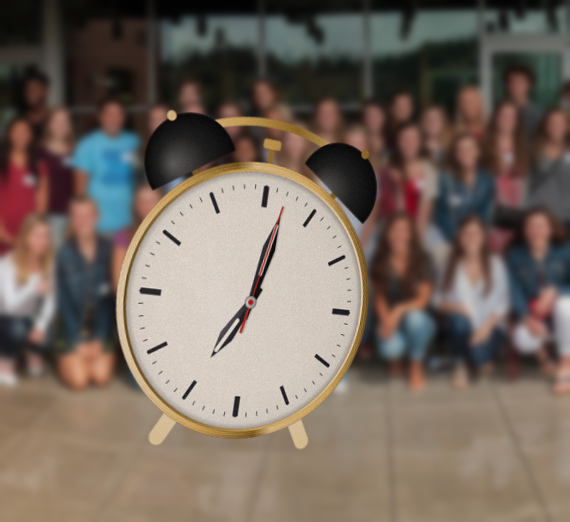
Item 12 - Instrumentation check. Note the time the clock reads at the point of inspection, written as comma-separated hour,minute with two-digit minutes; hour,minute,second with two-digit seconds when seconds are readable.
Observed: 7,02,02
